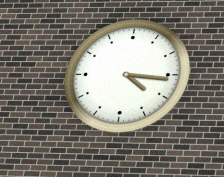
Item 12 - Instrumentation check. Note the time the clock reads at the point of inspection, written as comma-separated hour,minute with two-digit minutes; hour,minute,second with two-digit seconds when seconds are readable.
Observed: 4,16
